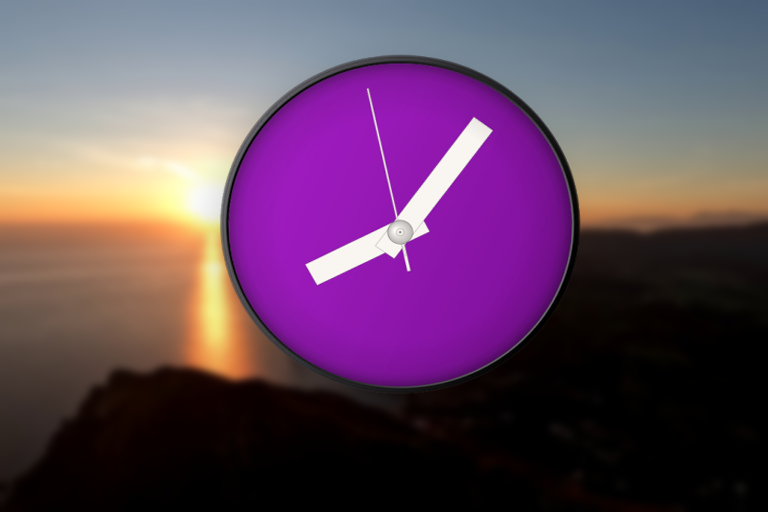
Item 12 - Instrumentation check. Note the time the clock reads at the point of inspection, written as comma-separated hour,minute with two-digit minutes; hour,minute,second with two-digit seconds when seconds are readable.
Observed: 8,05,58
